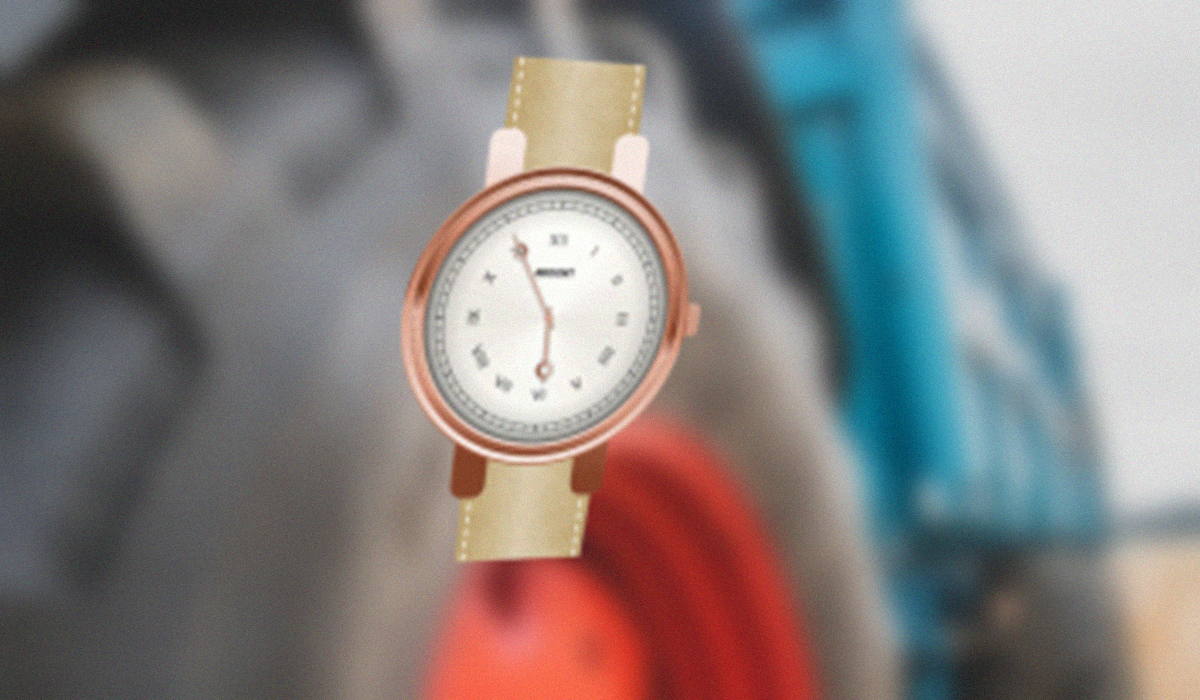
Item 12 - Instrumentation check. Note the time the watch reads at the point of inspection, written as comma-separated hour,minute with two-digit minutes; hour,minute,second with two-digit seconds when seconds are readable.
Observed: 5,55
